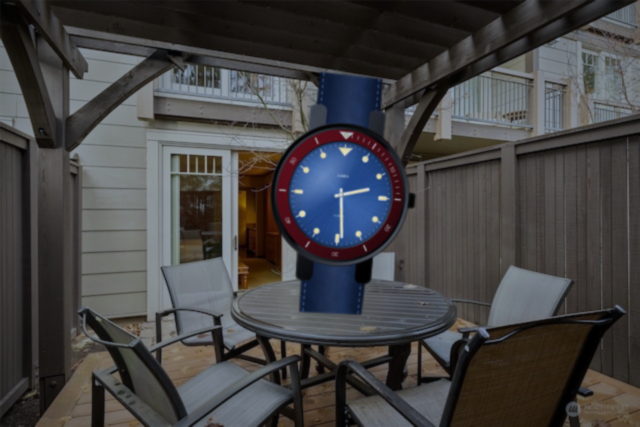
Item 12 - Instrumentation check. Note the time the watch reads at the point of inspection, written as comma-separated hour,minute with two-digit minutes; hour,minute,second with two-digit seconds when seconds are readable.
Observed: 2,29
